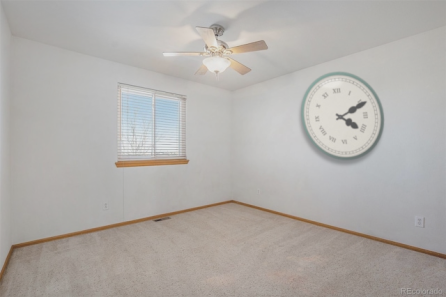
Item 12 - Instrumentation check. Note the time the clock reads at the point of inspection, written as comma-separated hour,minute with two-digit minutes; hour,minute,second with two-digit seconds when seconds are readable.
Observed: 4,11
